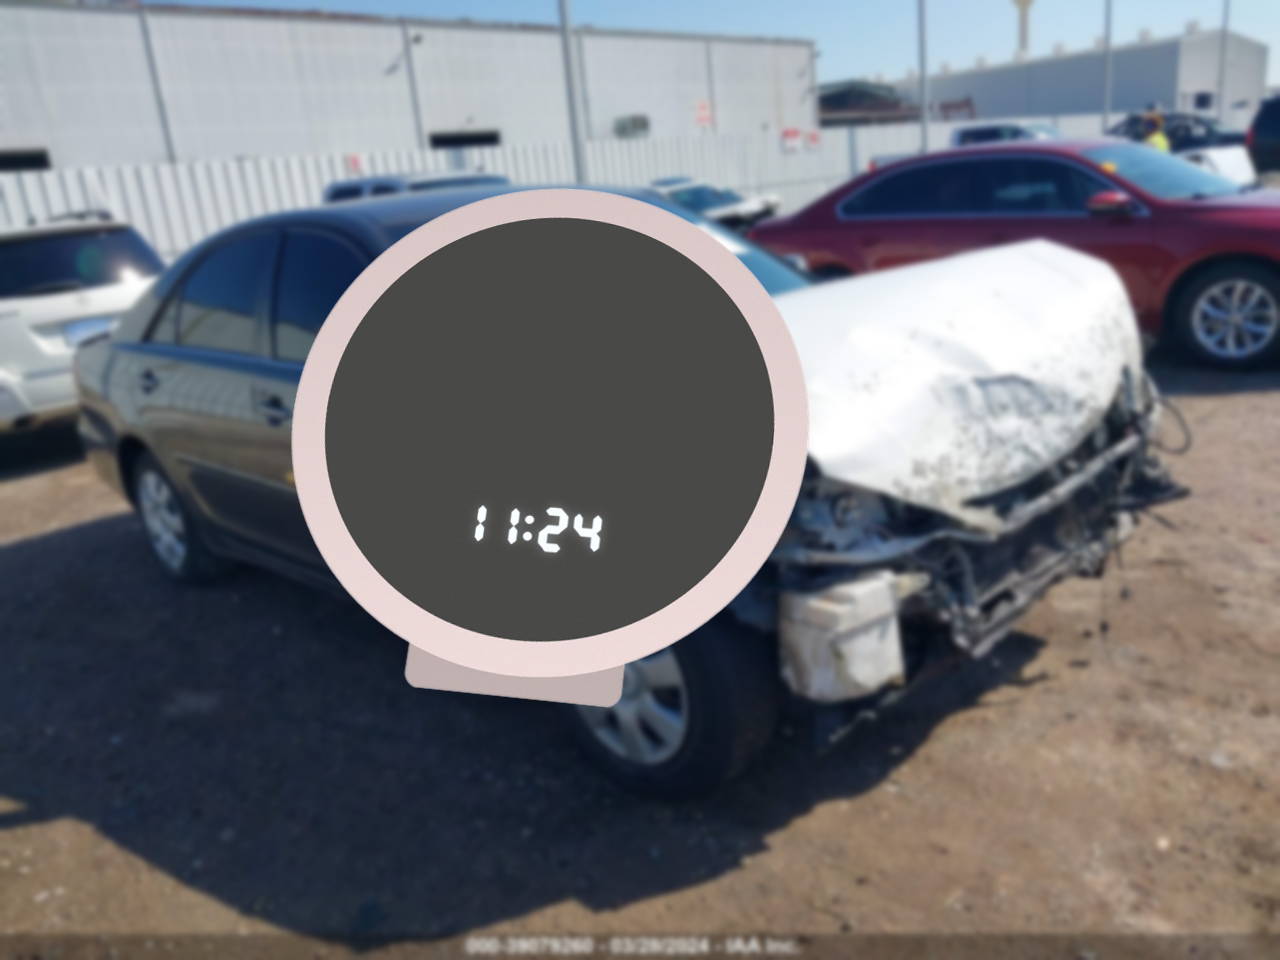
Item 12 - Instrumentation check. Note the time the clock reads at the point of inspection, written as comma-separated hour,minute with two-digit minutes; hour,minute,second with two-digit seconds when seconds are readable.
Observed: 11,24
